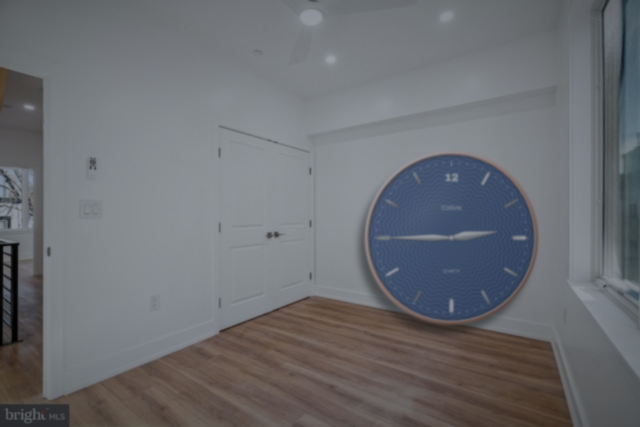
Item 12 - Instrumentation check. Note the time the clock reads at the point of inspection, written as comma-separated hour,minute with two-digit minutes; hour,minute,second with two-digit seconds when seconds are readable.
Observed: 2,45
